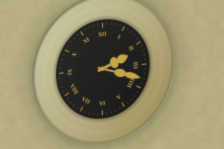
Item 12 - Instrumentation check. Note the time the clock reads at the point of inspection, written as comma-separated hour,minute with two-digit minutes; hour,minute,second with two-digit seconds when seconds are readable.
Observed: 2,18
